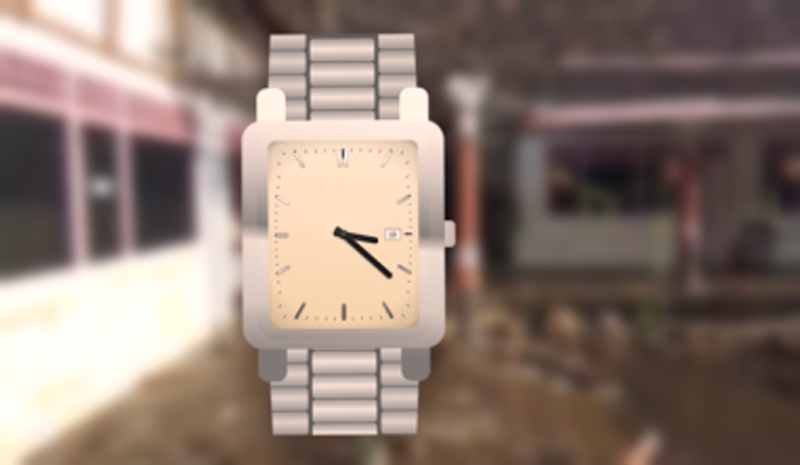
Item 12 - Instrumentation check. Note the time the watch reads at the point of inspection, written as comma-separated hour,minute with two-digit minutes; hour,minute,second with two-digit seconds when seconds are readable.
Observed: 3,22
